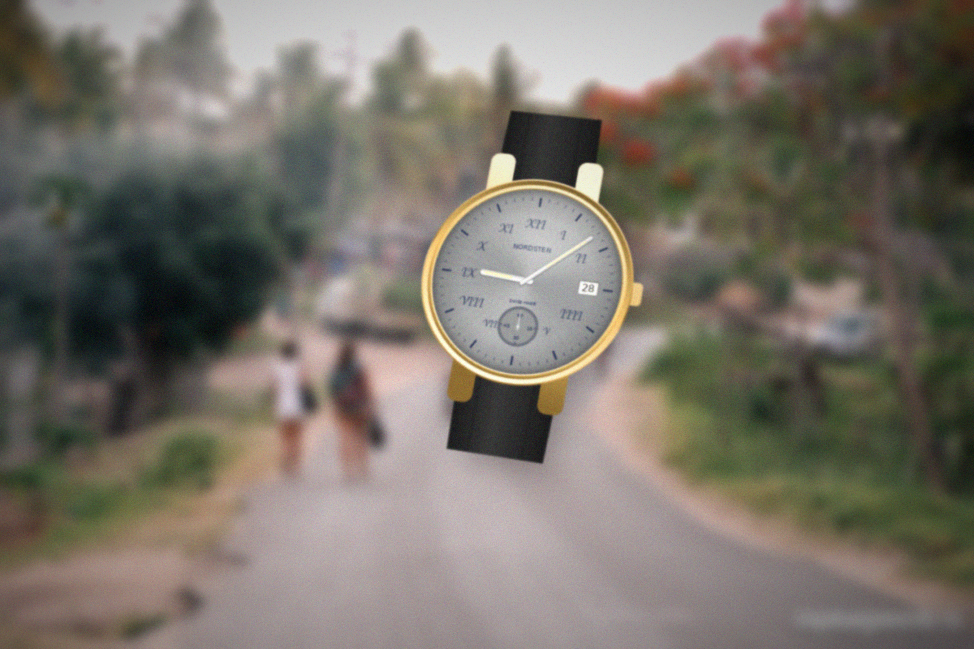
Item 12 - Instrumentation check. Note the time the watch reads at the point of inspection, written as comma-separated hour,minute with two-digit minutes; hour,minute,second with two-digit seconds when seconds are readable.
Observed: 9,08
